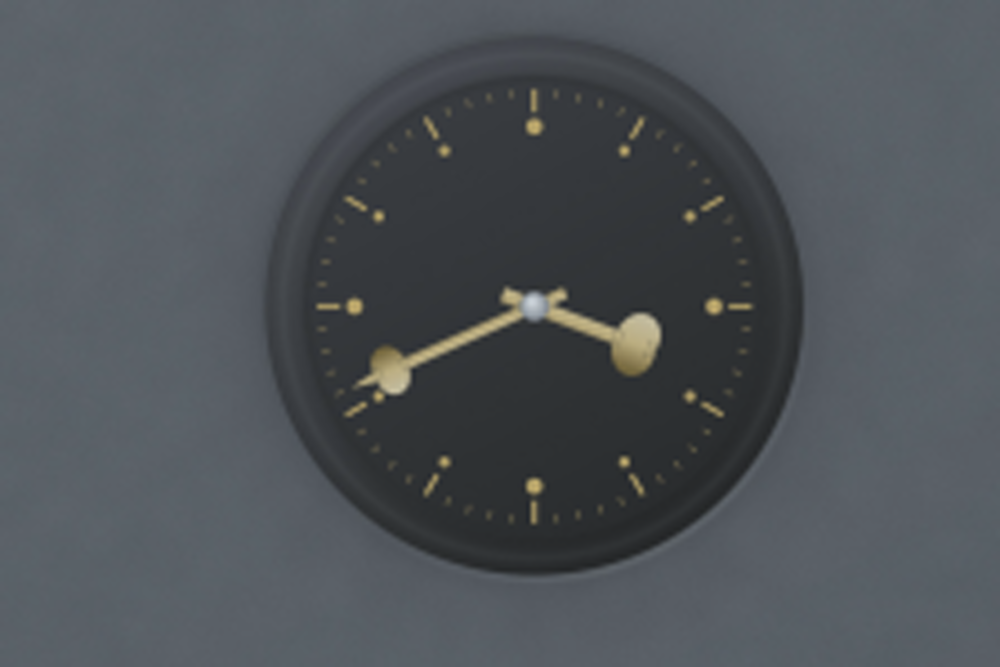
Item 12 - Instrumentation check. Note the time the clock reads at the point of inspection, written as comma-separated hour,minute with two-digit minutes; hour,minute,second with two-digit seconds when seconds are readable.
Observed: 3,41
